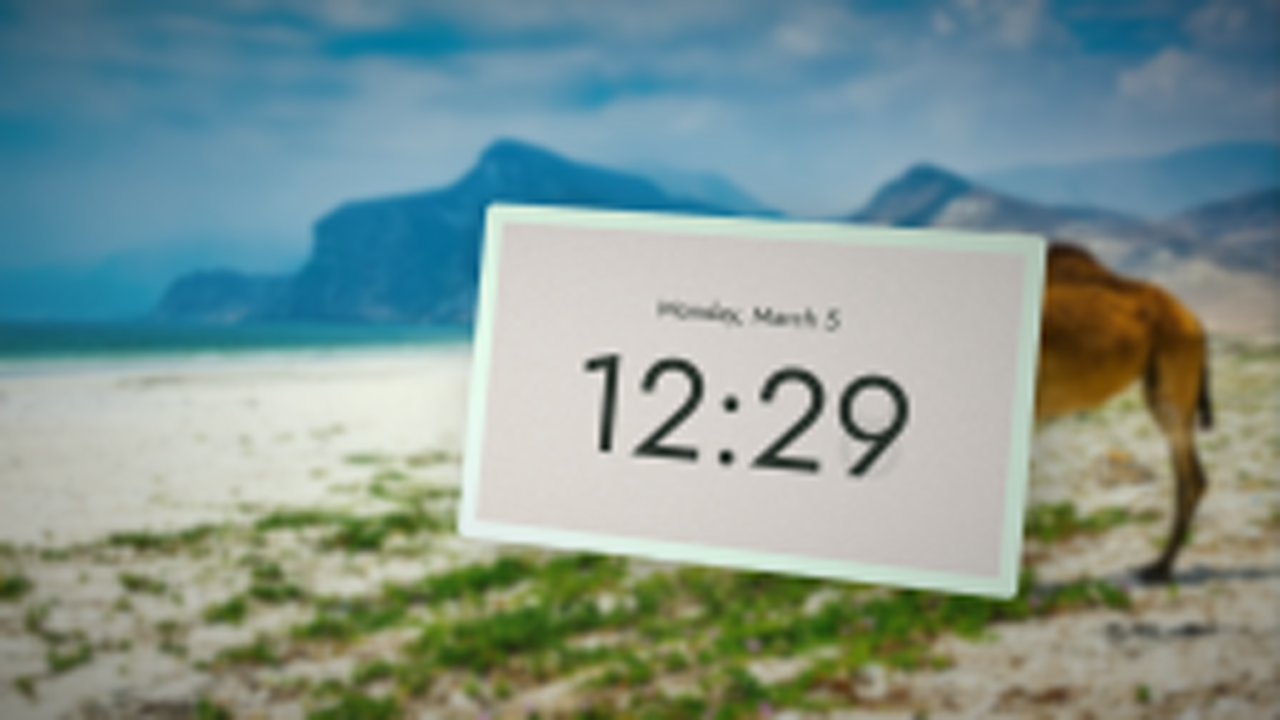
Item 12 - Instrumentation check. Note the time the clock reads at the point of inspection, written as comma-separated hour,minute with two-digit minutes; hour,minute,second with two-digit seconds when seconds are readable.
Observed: 12,29
